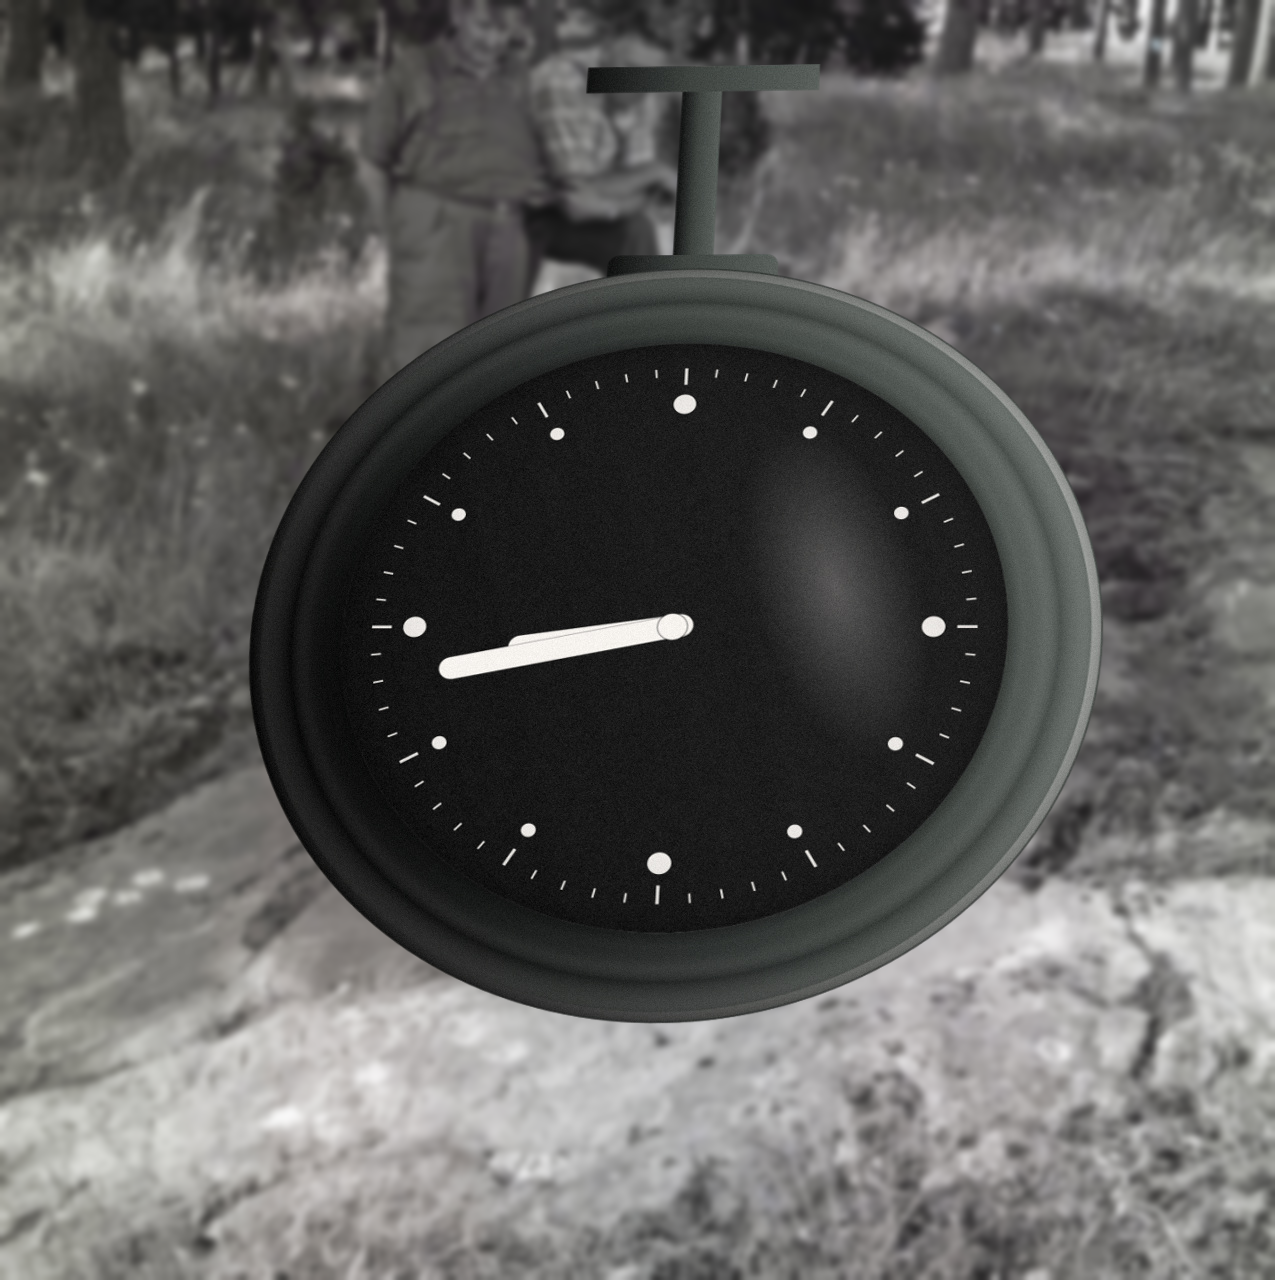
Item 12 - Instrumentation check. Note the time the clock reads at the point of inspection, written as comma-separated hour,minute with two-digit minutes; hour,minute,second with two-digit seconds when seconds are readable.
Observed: 8,43
